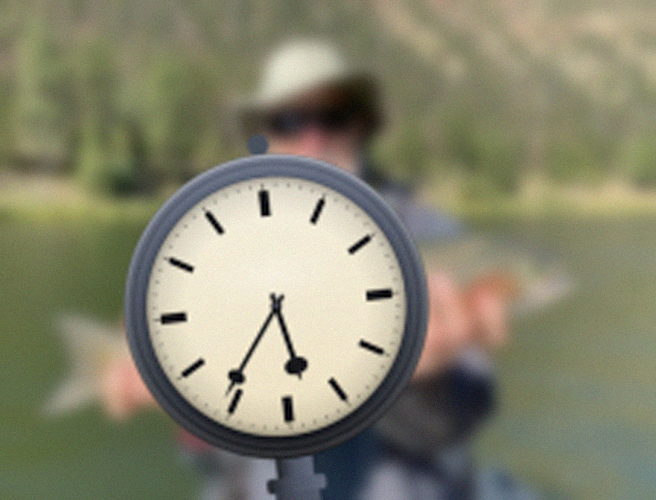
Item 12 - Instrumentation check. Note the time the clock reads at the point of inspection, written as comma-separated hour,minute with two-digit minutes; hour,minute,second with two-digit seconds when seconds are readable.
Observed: 5,36
